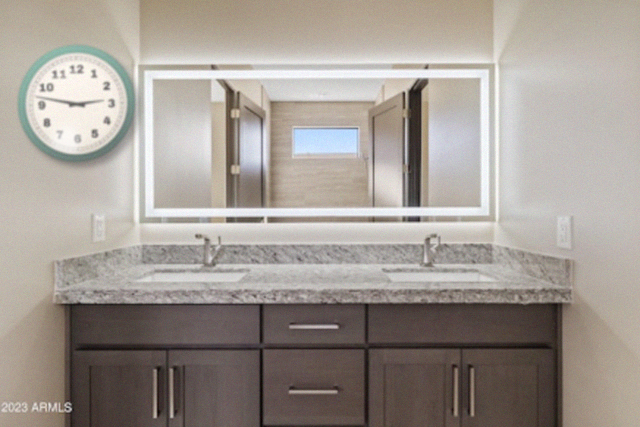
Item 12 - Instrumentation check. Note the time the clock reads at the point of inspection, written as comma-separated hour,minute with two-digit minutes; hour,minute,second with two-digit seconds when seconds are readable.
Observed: 2,47
